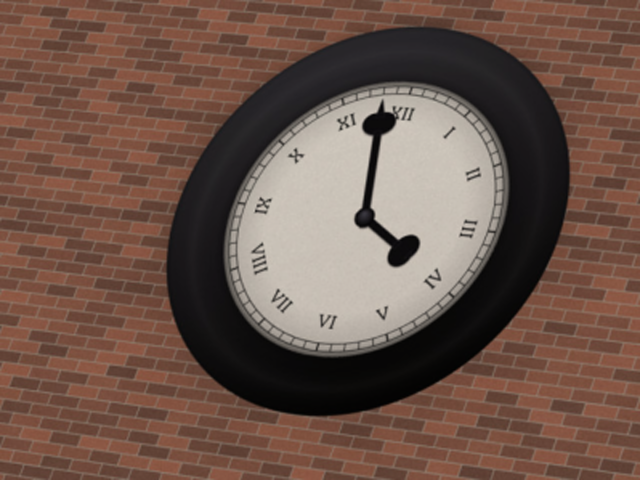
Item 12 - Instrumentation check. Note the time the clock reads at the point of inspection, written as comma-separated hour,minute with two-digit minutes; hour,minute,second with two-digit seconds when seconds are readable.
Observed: 3,58
